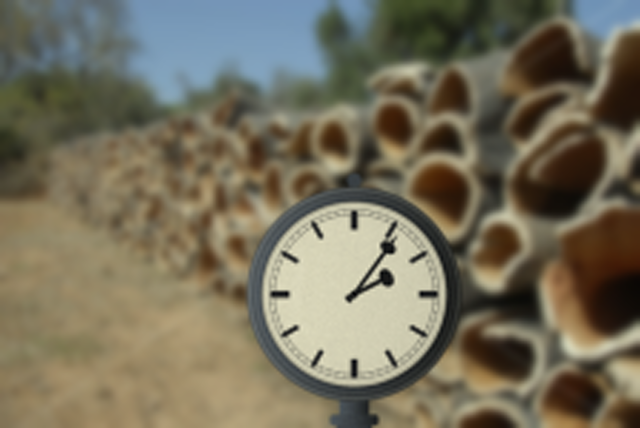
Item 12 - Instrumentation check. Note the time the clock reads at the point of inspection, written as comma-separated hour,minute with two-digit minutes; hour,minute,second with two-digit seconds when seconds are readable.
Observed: 2,06
